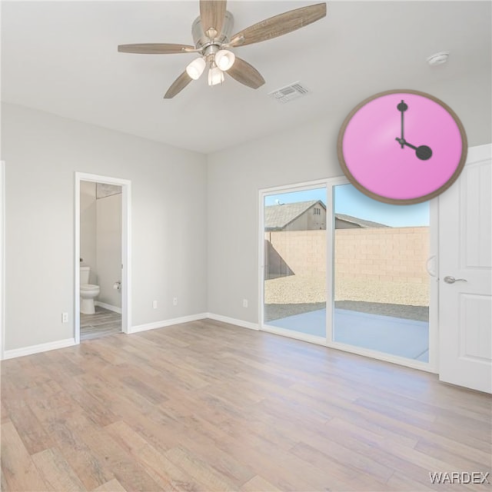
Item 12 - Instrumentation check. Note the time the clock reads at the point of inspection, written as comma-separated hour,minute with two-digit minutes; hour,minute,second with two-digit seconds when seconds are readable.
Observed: 4,00
